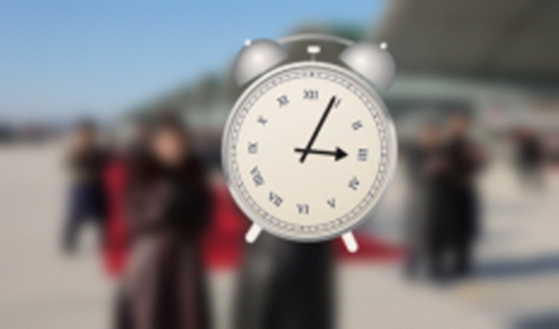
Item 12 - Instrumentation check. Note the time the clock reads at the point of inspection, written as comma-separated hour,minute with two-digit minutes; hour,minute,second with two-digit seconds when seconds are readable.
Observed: 3,04
